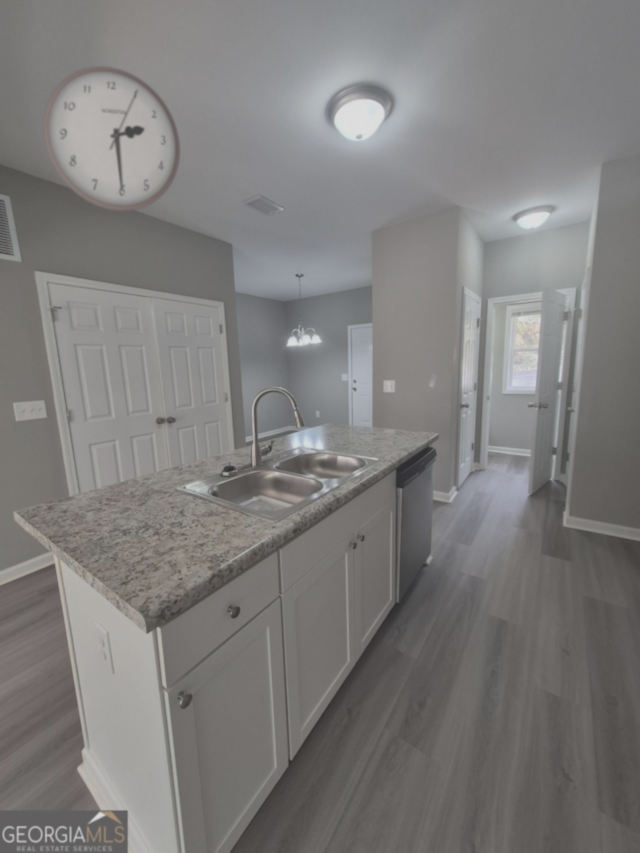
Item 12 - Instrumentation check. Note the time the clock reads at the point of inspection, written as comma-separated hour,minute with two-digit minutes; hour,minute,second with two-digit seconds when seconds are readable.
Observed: 2,30,05
